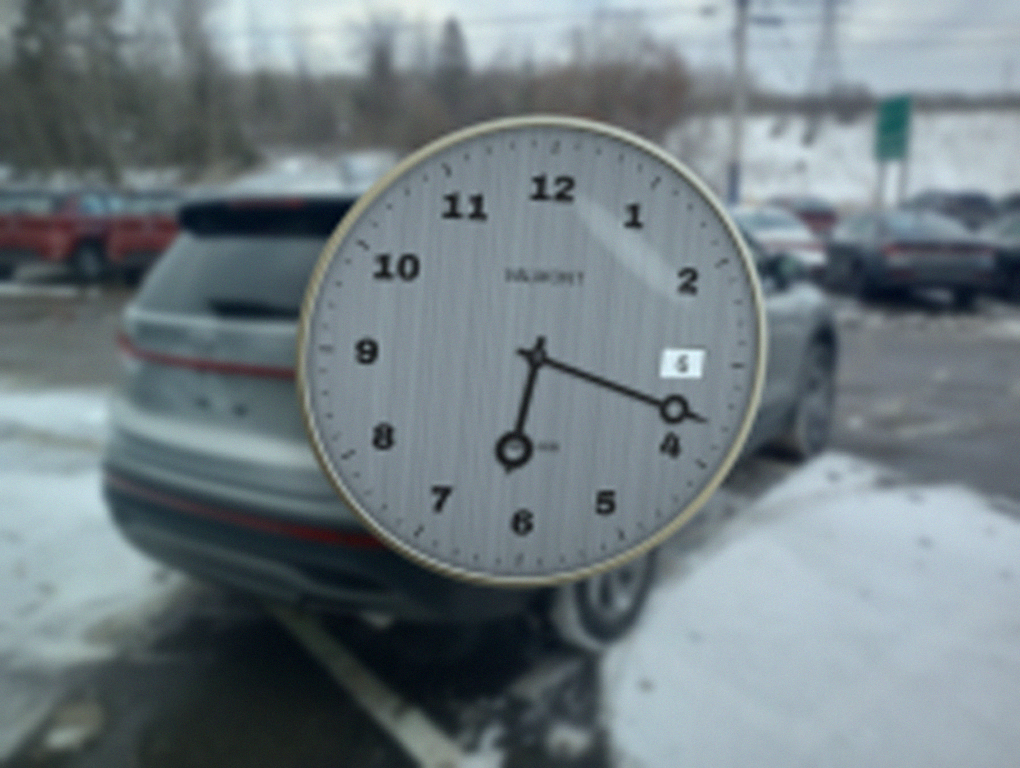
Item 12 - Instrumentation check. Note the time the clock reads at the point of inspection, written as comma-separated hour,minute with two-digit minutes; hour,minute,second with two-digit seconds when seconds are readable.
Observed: 6,18
